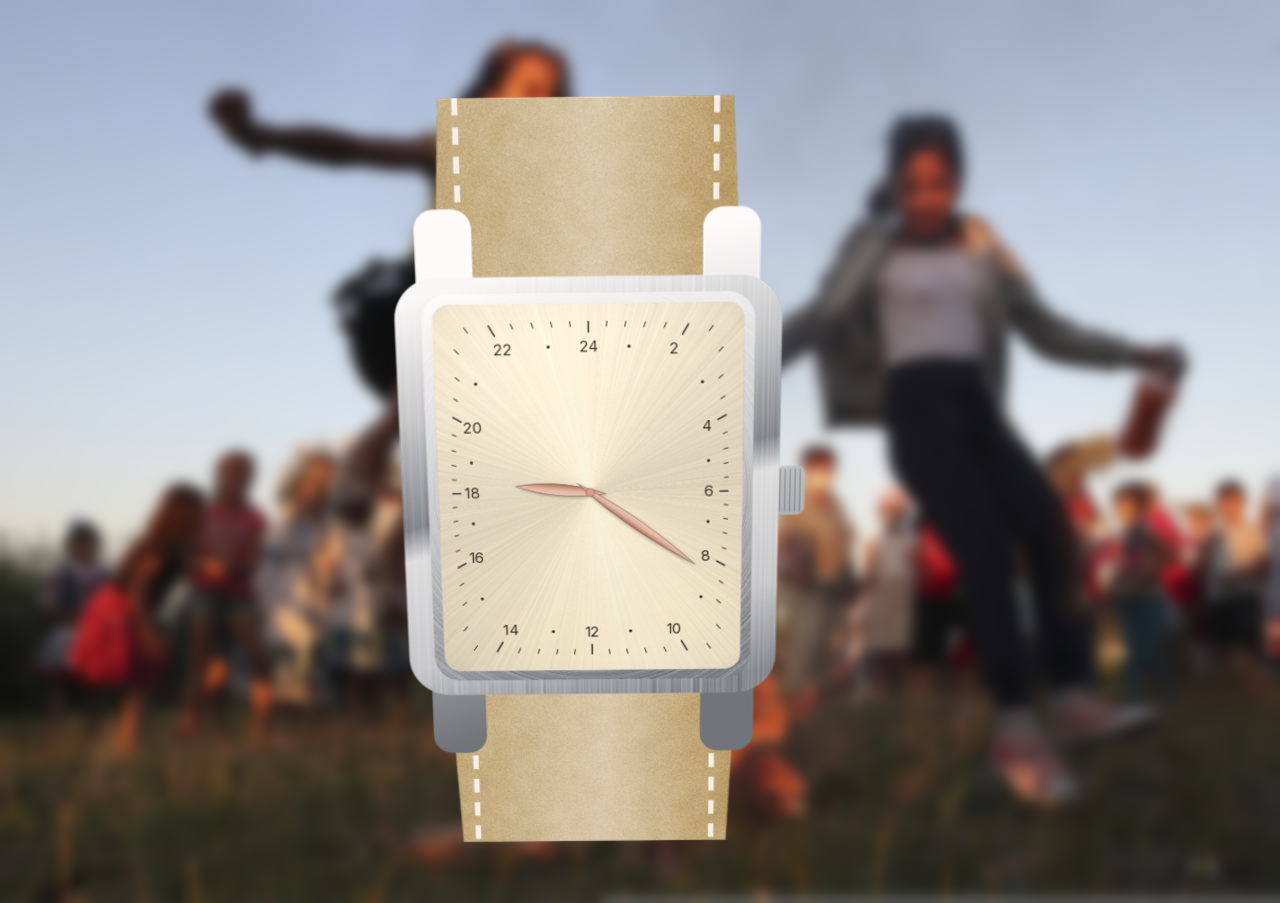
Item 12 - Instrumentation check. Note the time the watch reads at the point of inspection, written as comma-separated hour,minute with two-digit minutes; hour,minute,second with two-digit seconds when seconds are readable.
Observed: 18,21
